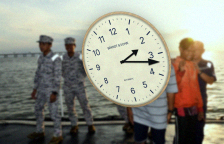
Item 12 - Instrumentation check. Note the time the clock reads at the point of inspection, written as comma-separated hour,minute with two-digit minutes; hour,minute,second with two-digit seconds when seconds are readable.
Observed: 2,17
